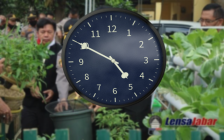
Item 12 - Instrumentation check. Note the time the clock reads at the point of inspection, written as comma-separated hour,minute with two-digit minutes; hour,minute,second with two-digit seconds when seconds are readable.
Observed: 4,50
